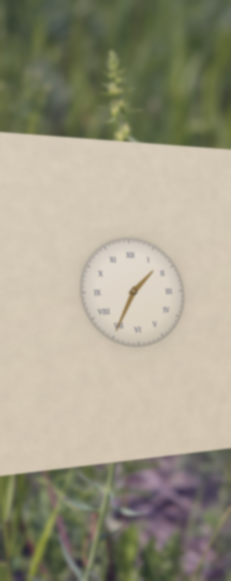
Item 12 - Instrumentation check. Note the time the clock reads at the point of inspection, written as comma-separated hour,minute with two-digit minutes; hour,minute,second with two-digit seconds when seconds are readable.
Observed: 1,35
